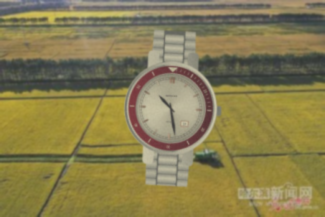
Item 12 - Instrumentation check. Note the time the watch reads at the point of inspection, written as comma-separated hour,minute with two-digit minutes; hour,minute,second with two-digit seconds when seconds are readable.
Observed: 10,28
